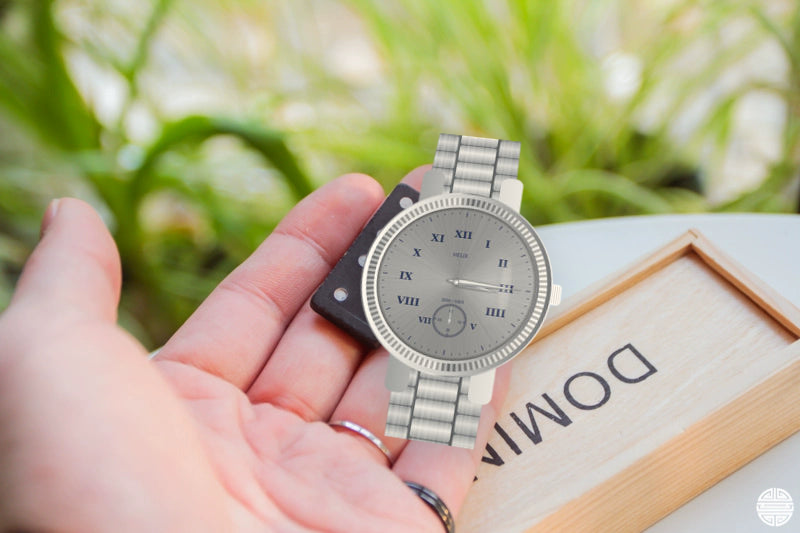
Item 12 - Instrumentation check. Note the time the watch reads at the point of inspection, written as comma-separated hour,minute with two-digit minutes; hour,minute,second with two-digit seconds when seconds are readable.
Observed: 3,15
